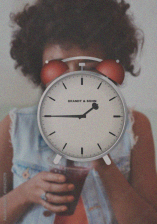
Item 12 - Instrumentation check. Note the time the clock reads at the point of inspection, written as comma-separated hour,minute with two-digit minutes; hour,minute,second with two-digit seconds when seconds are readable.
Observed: 1,45
